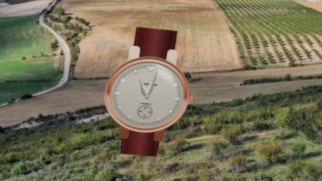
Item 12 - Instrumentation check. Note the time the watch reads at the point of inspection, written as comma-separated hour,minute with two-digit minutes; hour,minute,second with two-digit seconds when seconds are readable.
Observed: 11,02
